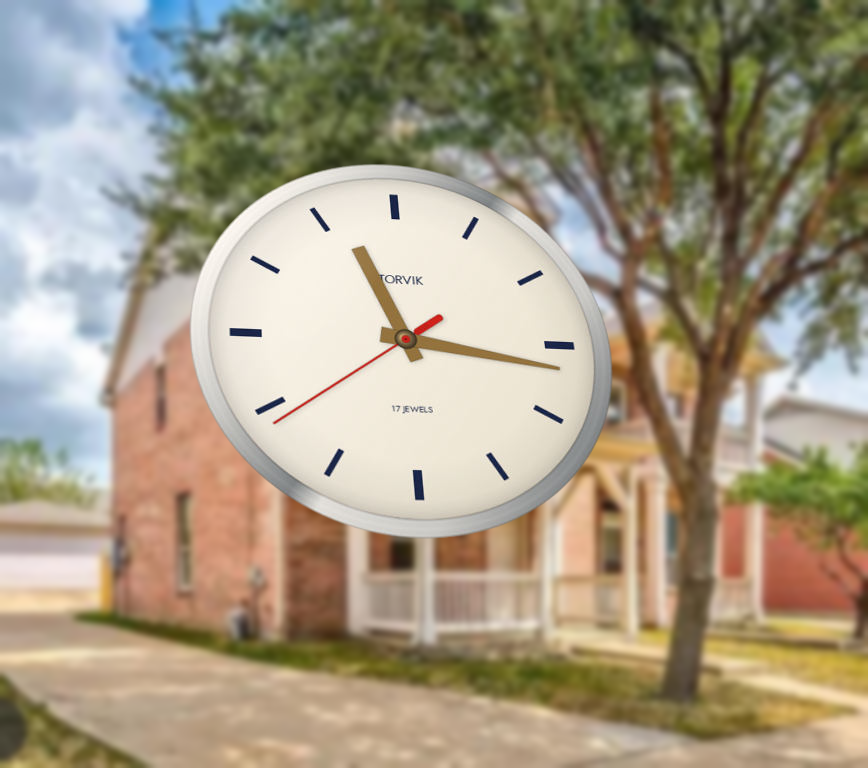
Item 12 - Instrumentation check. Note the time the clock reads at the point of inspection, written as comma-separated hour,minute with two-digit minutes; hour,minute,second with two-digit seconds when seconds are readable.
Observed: 11,16,39
